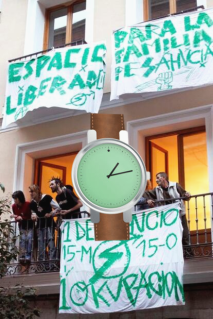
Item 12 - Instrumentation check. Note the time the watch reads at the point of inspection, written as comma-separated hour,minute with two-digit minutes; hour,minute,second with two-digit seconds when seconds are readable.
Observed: 1,13
